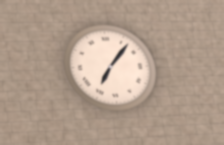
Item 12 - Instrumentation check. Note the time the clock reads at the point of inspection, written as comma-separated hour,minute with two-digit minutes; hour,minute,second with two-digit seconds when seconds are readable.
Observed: 7,07
